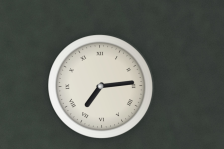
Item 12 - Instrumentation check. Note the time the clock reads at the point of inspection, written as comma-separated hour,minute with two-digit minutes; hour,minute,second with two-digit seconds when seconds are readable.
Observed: 7,14
